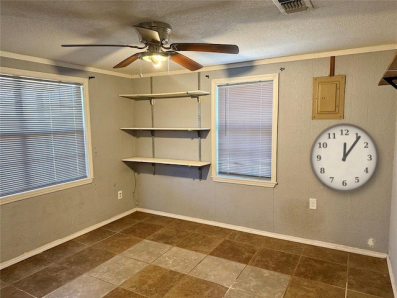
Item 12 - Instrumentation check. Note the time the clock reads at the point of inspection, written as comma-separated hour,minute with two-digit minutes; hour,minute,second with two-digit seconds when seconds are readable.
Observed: 12,06
